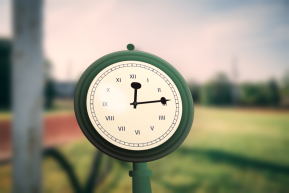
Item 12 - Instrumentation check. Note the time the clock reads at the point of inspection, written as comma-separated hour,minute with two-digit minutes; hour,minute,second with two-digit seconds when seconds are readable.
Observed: 12,14
